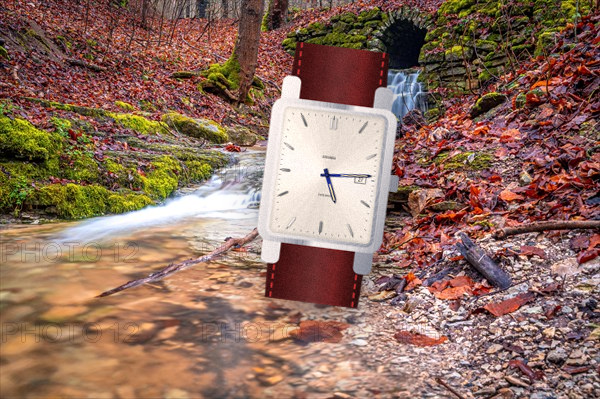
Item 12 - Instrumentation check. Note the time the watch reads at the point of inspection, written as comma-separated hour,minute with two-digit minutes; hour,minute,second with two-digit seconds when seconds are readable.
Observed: 5,14
